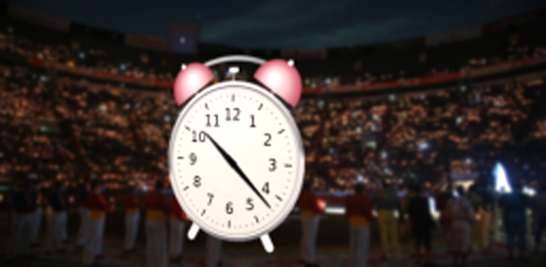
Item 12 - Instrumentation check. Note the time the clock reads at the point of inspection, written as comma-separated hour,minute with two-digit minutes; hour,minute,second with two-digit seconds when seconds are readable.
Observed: 10,22
